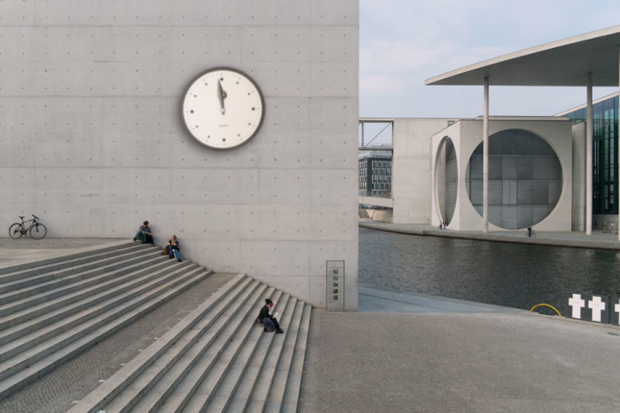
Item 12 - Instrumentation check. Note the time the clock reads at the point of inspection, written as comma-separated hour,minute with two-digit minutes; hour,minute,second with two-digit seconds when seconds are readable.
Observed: 11,59
